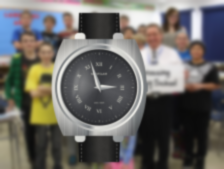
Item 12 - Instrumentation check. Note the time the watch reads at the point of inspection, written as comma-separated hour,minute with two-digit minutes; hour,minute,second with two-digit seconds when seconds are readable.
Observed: 2,57
